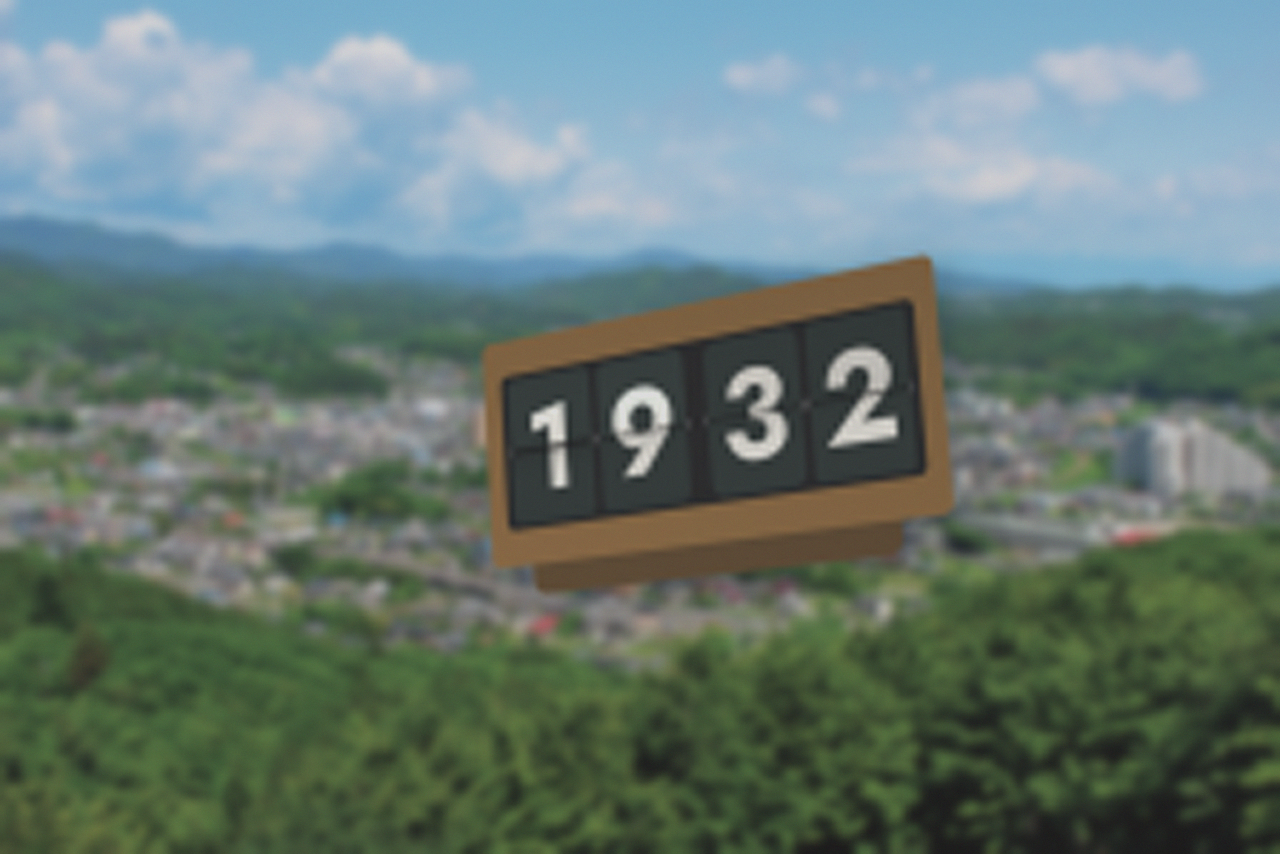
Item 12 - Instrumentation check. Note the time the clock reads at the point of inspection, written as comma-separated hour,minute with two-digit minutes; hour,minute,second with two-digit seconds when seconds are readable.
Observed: 19,32
